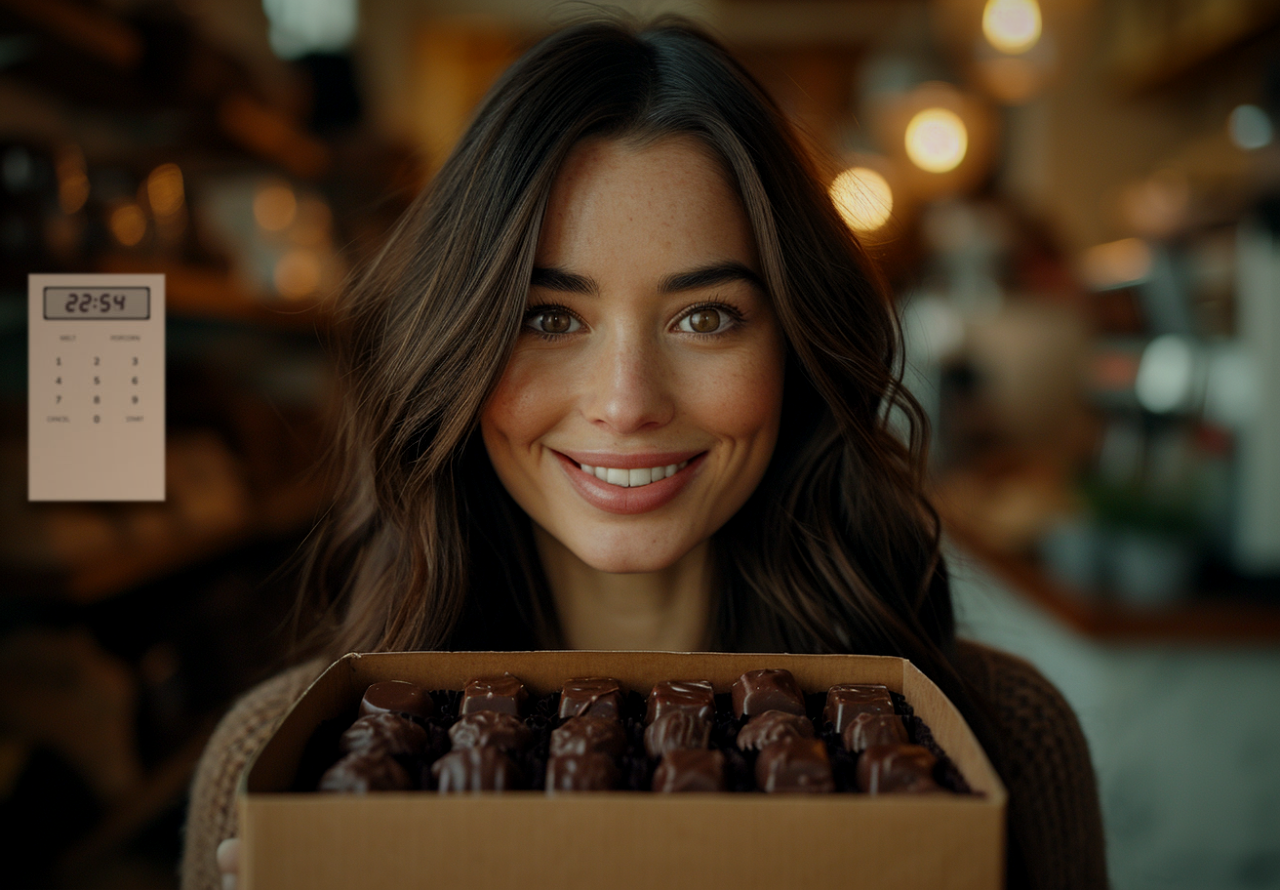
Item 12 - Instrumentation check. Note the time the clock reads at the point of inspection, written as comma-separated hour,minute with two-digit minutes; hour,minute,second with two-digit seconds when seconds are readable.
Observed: 22,54
